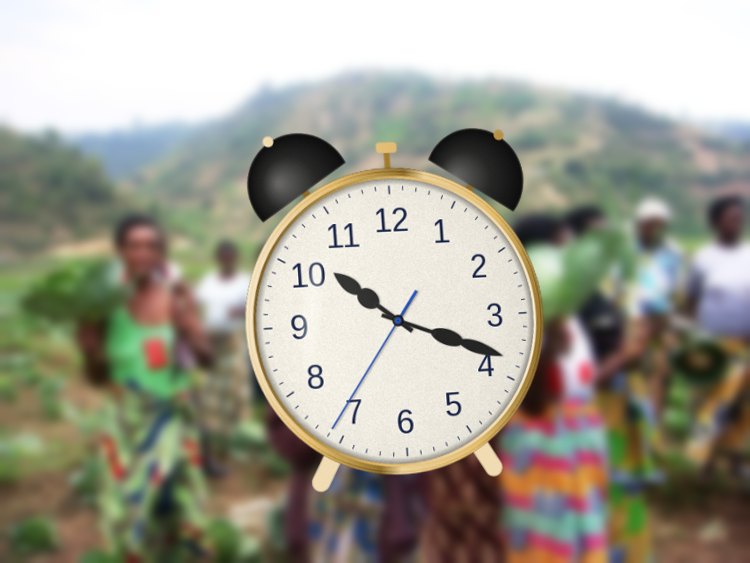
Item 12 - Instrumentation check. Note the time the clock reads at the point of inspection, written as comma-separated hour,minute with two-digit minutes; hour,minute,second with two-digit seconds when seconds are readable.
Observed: 10,18,36
